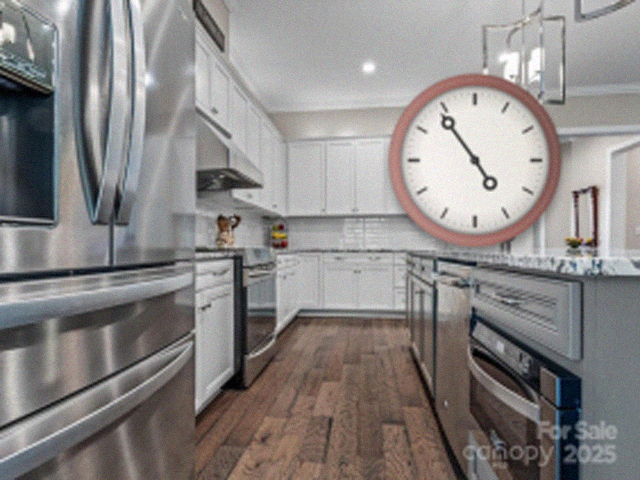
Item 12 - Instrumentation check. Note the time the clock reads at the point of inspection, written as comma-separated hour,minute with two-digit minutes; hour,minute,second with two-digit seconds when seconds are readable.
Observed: 4,54
